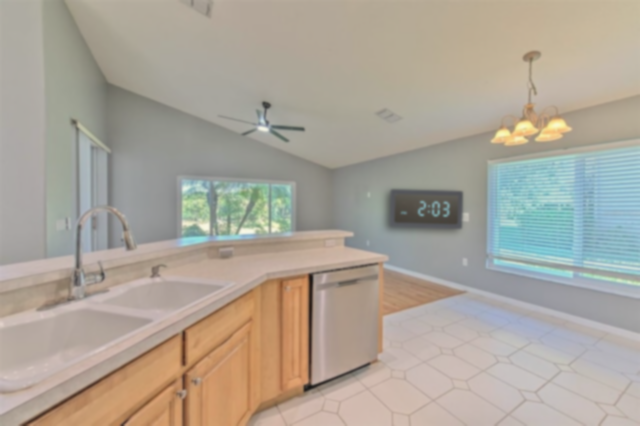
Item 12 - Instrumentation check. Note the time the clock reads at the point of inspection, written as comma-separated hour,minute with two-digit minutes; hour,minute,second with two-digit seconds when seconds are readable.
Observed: 2,03
